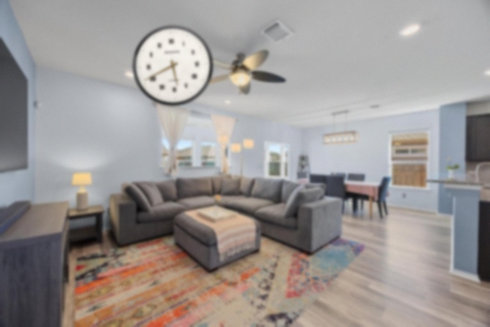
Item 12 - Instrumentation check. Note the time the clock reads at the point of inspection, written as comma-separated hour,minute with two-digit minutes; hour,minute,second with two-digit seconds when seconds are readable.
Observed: 5,41
